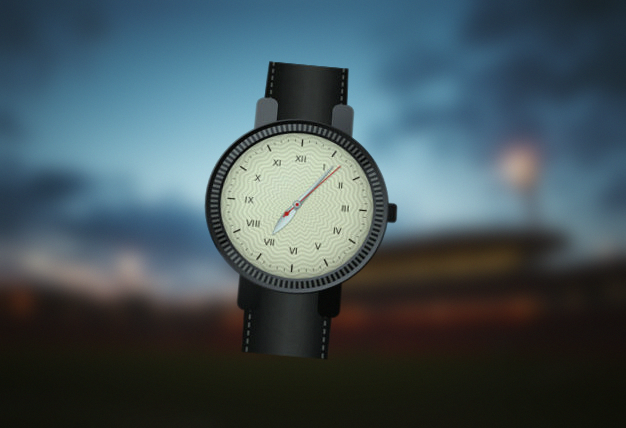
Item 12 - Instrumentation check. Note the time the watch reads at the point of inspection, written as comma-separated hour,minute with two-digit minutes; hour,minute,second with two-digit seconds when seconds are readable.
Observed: 7,06,07
